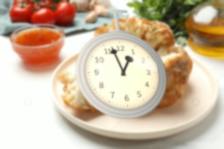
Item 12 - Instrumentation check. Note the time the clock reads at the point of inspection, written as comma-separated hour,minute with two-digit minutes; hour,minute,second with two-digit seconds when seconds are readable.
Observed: 12,57
